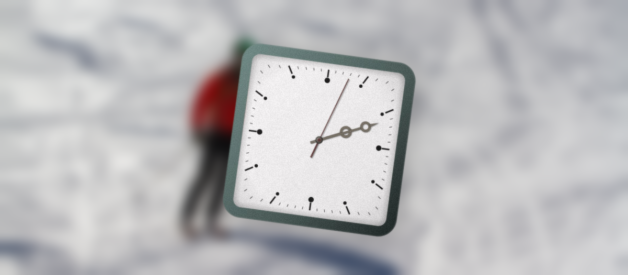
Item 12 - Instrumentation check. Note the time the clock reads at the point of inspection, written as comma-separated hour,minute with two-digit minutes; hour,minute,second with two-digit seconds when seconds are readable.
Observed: 2,11,03
